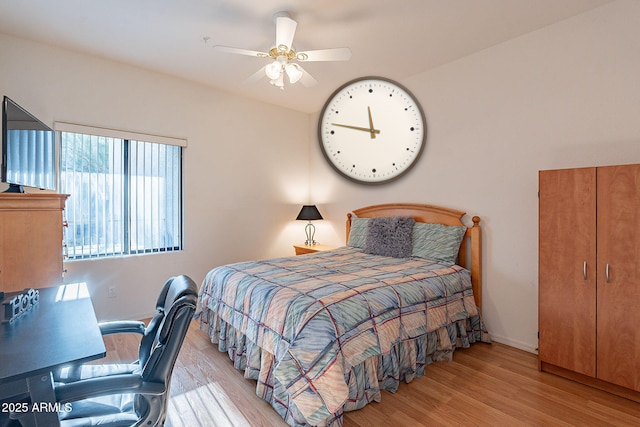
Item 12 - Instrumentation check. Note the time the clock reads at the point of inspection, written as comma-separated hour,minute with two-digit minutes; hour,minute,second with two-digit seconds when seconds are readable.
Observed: 11,47
